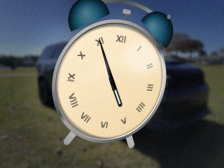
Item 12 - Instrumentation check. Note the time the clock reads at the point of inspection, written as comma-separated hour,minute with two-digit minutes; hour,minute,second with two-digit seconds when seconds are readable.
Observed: 4,55
